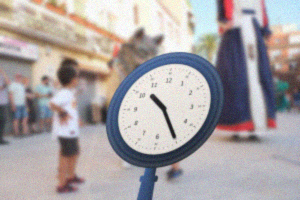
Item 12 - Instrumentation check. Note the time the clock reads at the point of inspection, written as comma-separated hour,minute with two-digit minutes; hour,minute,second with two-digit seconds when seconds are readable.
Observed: 10,25
